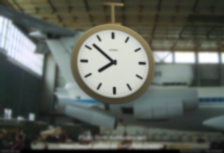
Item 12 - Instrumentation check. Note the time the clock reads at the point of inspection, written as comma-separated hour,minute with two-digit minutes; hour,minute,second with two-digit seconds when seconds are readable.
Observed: 7,52
